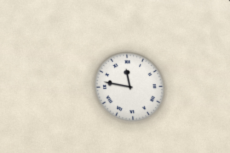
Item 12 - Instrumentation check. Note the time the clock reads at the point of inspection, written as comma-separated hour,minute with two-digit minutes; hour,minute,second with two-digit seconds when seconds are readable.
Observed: 11,47
